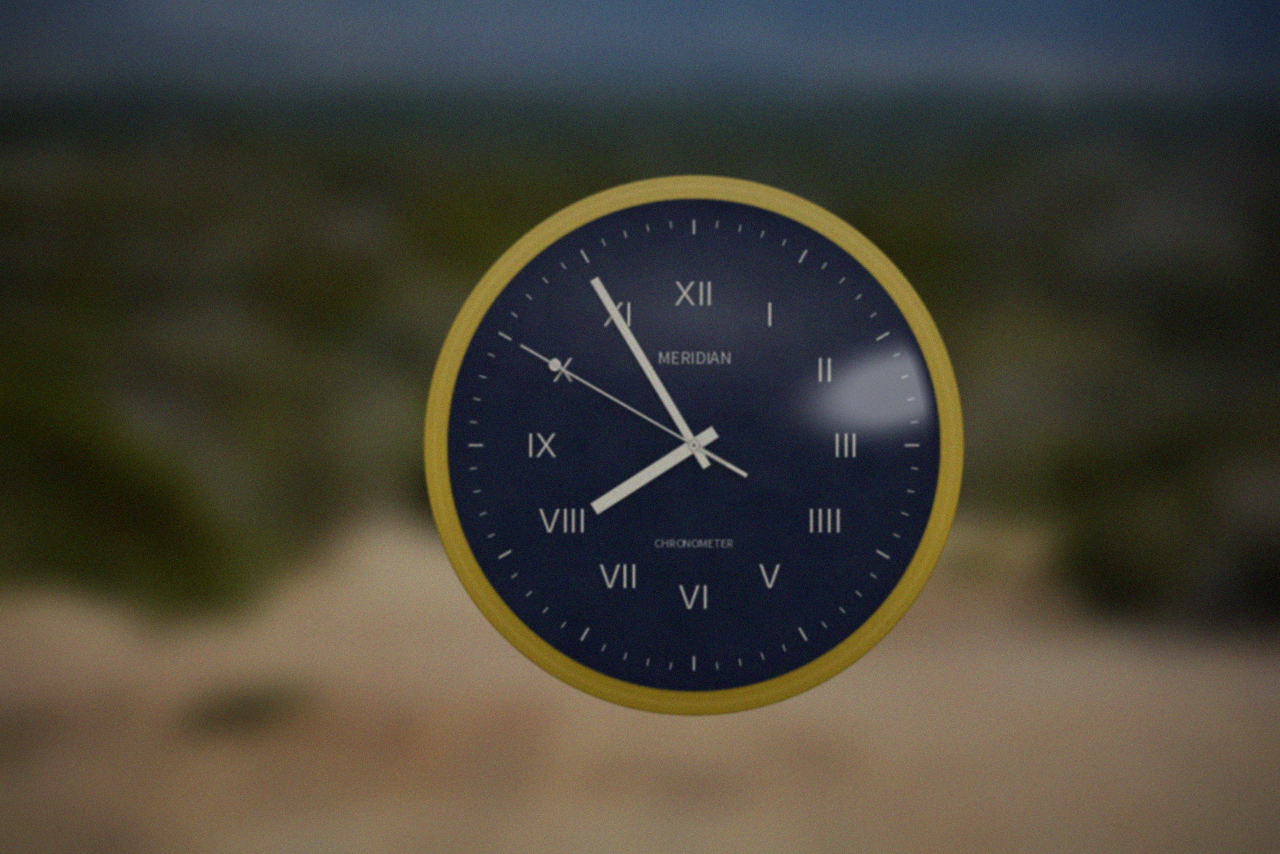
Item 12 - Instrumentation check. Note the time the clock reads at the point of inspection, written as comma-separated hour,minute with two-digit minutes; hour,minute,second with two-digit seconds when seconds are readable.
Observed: 7,54,50
